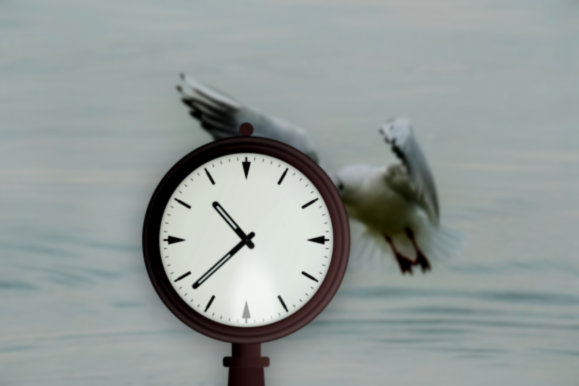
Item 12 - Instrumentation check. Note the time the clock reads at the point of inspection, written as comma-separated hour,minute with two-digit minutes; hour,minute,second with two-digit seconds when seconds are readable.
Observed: 10,38
